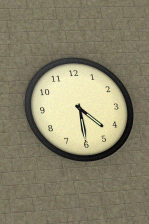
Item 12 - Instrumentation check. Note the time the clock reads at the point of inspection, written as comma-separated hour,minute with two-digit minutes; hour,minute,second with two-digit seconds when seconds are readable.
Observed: 4,30
